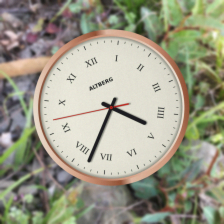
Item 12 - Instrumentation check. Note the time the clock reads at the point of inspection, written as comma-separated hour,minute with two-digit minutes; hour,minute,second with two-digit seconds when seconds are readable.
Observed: 4,37,47
